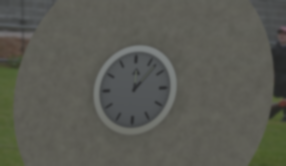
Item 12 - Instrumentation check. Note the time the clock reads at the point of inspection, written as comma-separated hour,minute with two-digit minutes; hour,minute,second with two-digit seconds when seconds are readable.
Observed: 12,07
